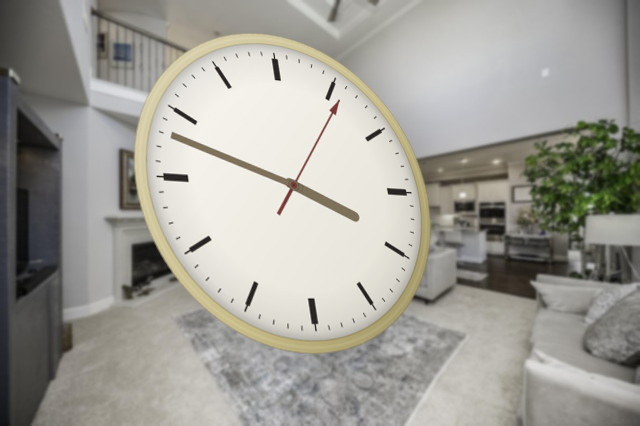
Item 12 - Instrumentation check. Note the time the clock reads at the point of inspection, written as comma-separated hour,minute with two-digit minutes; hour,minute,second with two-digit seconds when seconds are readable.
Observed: 3,48,06
